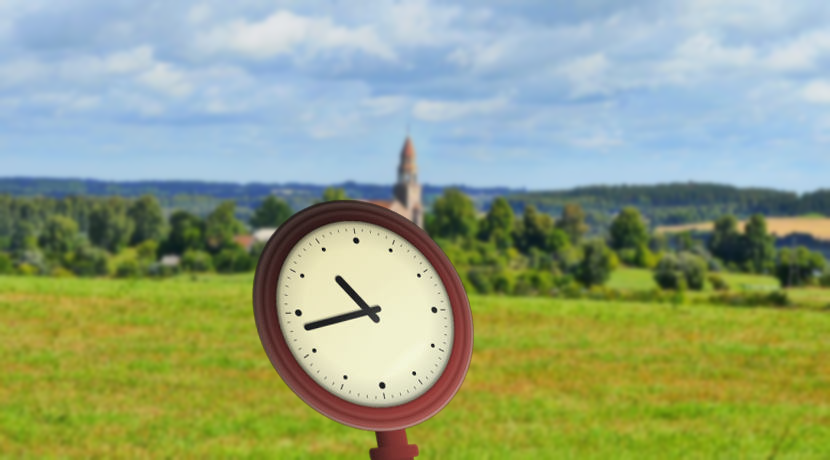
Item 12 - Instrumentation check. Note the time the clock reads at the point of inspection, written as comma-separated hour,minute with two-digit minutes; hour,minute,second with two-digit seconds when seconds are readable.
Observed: 10,43
